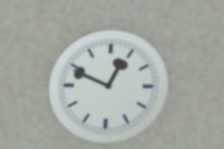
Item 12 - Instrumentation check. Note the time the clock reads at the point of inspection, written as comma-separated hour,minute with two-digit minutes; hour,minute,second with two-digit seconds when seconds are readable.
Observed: 12,49
